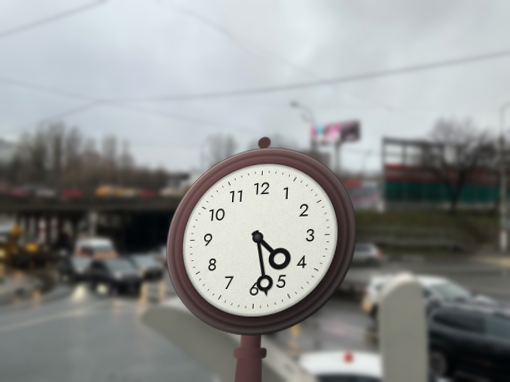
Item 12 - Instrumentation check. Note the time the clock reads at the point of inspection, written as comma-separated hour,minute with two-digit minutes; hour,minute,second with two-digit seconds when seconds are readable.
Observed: 4,28
